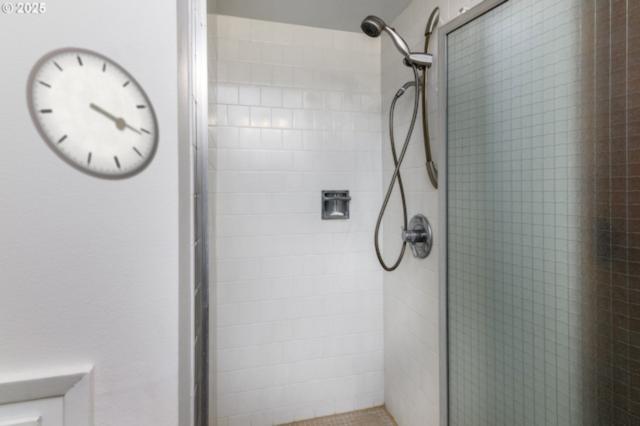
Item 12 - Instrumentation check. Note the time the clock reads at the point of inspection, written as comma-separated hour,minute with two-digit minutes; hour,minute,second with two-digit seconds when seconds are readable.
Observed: 4,21
